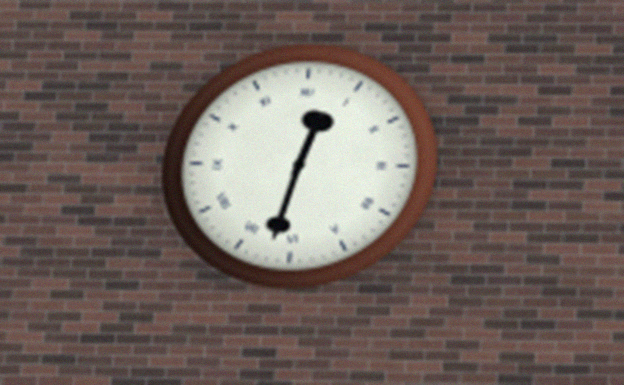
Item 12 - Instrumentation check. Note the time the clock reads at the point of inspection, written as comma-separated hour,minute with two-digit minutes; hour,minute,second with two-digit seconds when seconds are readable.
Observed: 12,32
